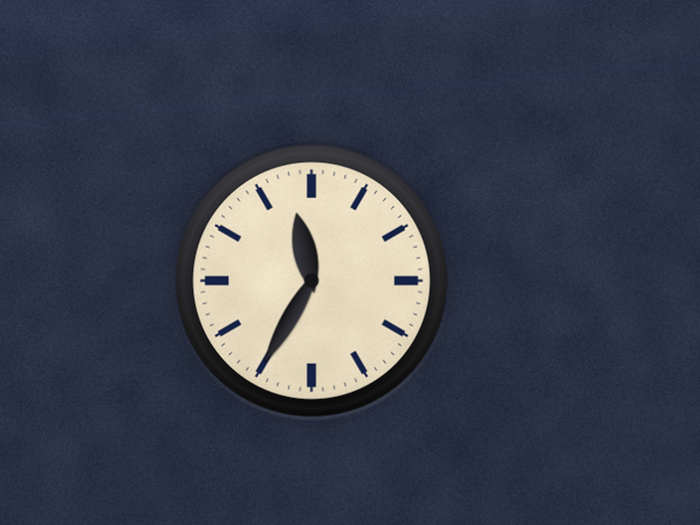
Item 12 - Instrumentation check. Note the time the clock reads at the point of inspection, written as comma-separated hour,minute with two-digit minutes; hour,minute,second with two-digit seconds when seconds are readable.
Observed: 11,35
